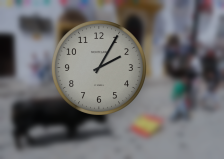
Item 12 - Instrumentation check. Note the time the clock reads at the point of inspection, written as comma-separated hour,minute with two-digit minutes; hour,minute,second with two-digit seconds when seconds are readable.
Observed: 2,05
